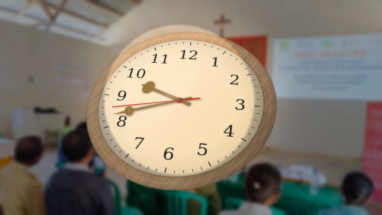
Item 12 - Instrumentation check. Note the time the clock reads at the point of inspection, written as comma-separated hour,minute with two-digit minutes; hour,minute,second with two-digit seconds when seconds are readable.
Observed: 9,41,43
